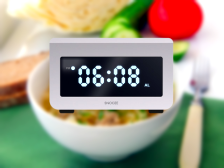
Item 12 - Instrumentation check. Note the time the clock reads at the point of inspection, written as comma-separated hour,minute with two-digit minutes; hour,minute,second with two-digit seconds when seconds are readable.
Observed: 6,08
